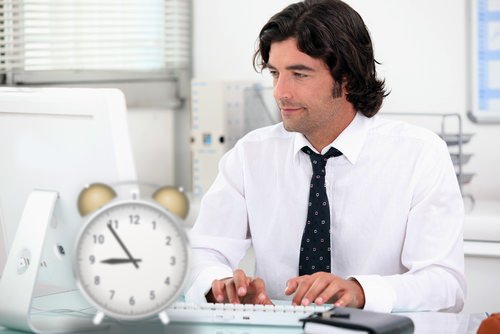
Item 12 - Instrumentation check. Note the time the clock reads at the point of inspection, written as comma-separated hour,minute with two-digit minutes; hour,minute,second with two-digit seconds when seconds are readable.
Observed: 8,54
